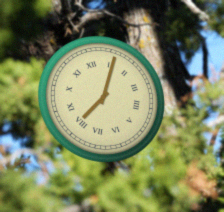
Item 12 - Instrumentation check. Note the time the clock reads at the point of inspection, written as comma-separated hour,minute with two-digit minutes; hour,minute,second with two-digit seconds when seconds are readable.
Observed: 8,06
